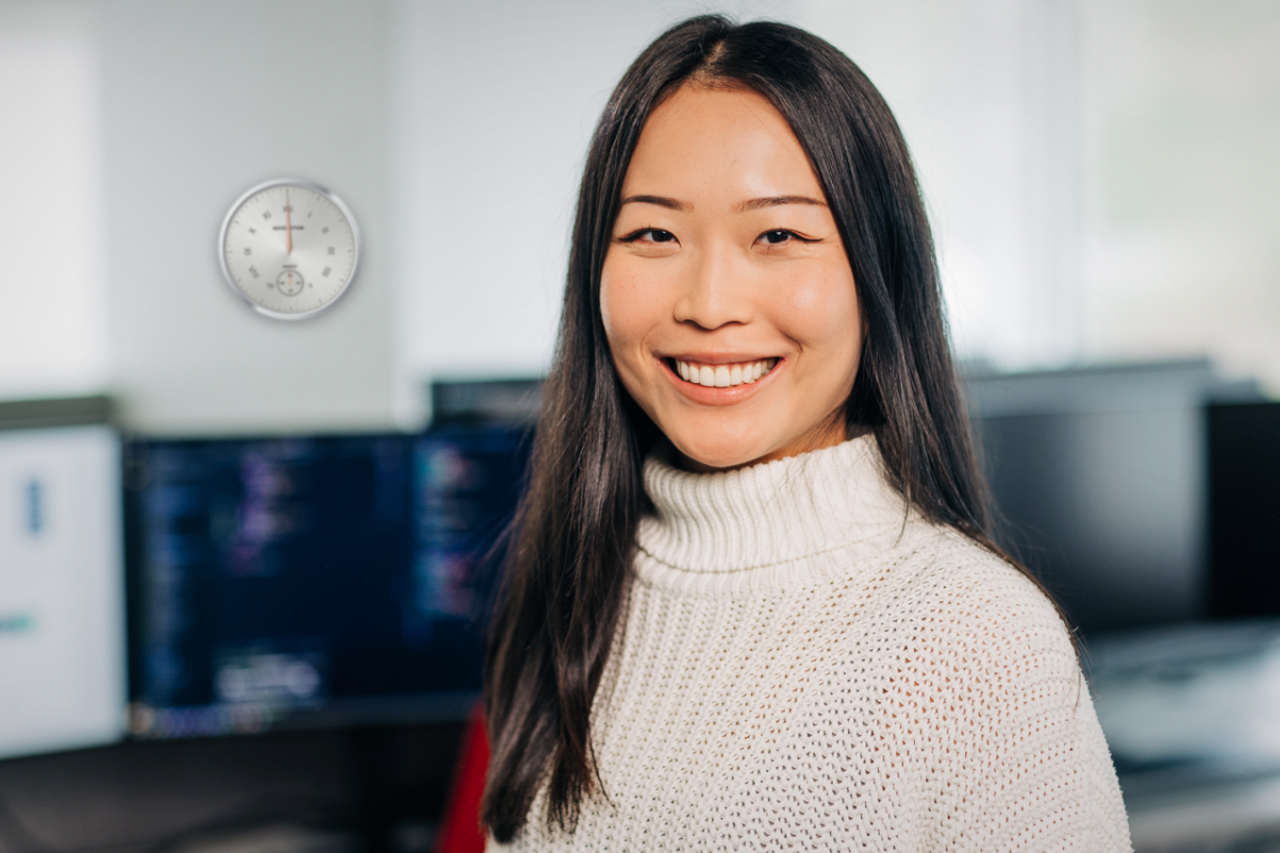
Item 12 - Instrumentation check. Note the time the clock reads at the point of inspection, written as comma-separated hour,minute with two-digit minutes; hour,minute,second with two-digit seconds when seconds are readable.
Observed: 12,00
